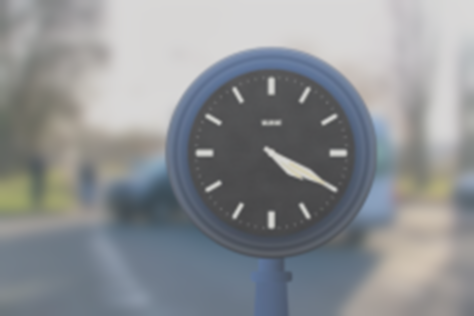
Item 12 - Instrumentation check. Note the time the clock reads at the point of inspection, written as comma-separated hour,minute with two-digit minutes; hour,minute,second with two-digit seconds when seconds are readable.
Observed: 4,20
